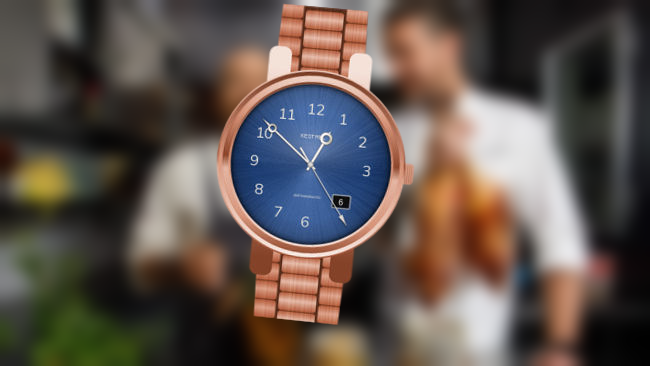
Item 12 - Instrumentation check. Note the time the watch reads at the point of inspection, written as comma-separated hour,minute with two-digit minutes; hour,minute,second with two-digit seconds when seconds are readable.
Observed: 12,51,24
